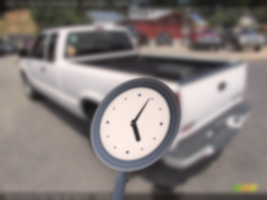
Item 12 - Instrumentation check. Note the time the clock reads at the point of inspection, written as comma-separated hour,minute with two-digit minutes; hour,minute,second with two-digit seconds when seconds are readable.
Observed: 5,04
